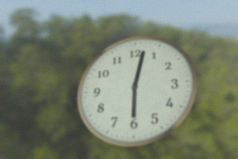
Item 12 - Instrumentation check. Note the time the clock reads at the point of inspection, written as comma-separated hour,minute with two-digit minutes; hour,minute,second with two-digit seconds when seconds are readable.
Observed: 6,02
